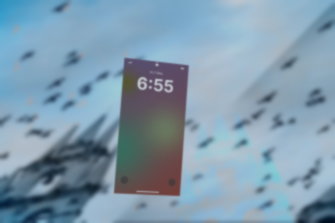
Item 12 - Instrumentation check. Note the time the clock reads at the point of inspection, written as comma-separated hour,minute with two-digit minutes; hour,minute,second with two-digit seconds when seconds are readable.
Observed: 6,55
